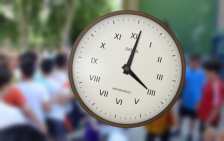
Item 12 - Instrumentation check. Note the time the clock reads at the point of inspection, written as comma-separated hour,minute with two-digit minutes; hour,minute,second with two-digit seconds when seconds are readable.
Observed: 4,01
